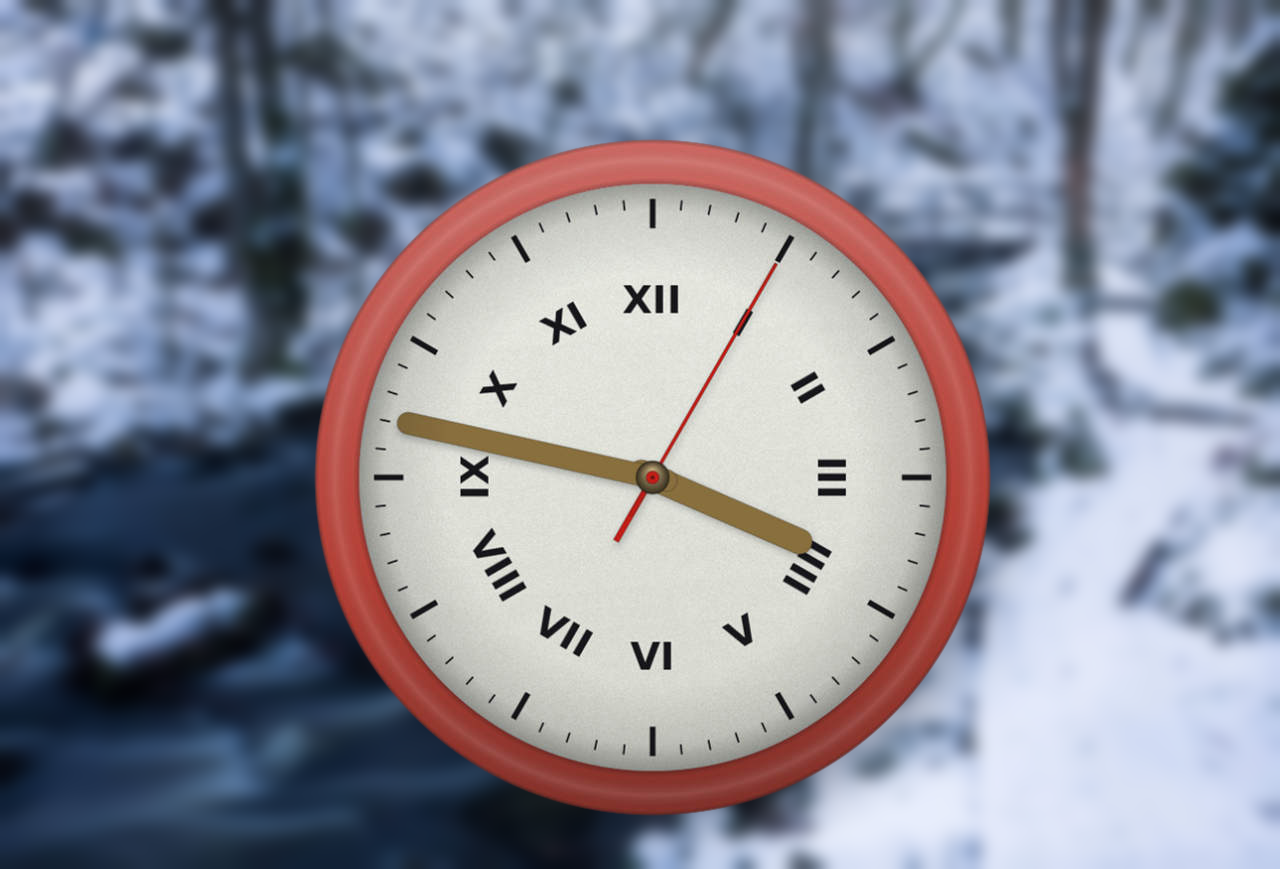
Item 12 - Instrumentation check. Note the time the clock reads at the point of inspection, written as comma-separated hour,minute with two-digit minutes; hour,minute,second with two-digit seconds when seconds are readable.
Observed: 3,47,05
